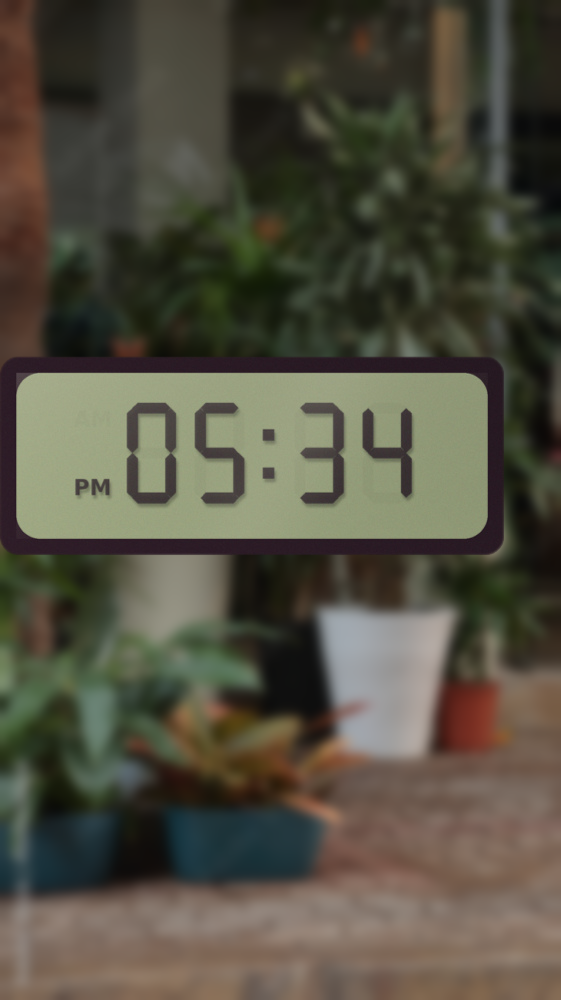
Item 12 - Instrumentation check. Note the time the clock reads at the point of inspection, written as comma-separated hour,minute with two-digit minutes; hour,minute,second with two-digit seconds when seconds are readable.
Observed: 5,34
